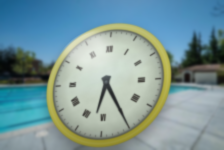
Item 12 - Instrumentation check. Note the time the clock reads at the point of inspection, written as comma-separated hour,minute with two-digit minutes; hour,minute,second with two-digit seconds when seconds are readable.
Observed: 6,25
